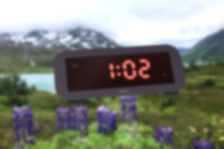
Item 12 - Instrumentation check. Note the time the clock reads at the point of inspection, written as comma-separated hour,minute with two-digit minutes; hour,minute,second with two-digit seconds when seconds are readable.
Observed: 1,02
